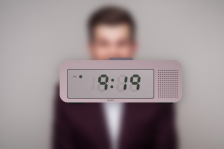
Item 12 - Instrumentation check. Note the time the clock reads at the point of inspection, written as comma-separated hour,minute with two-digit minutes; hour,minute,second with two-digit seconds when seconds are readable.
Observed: 9,19
